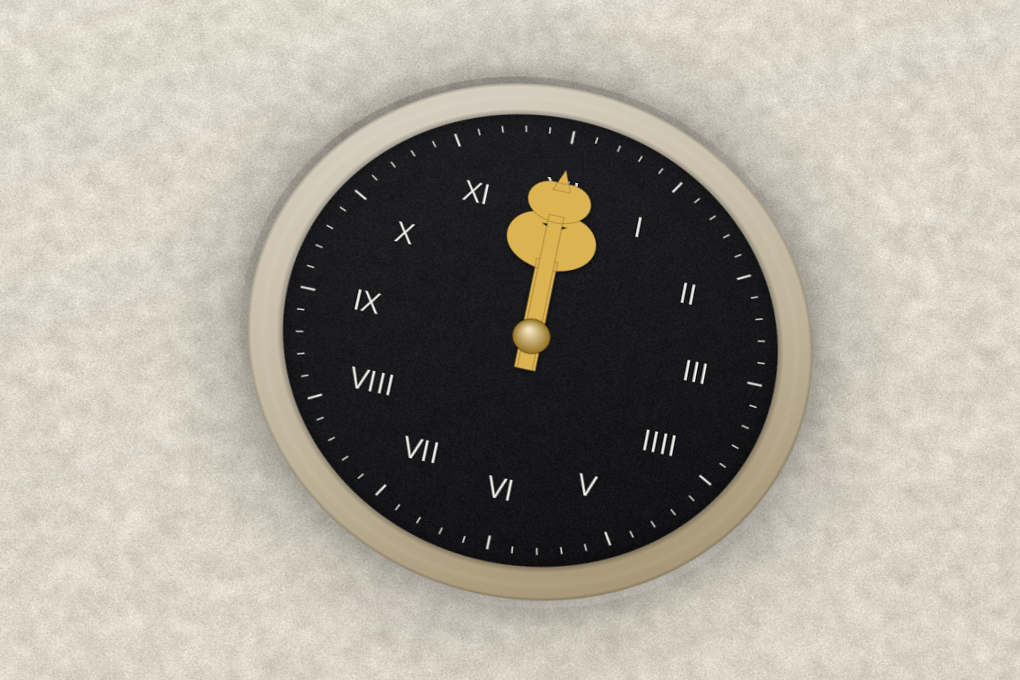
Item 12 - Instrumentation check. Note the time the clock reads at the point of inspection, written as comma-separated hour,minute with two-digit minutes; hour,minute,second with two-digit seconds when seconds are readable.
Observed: 12,00
